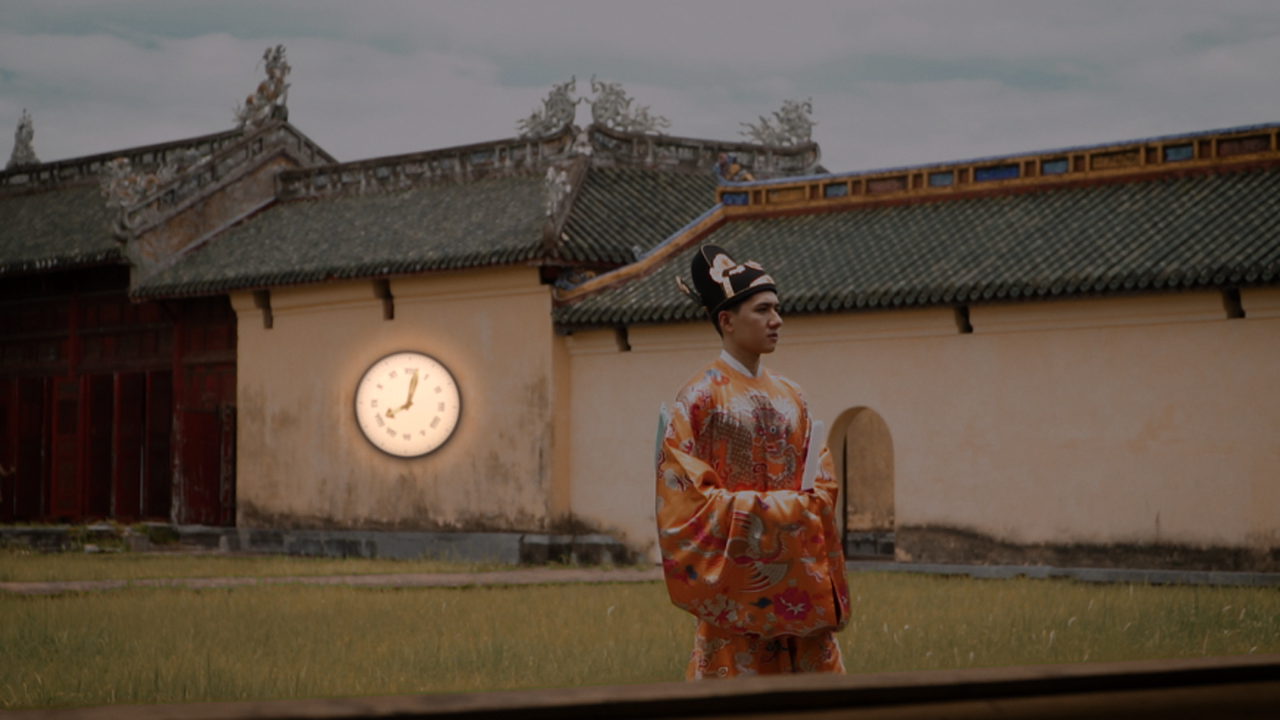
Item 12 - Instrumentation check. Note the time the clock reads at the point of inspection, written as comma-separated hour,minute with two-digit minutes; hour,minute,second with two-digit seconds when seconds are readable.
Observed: 8,02
